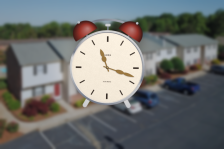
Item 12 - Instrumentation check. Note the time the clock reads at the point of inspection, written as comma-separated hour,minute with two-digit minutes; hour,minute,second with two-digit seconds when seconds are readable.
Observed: 11,18
